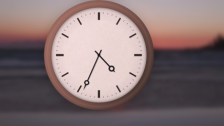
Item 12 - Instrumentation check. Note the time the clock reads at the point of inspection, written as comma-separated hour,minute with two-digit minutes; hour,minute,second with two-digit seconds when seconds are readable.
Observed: 4,34
